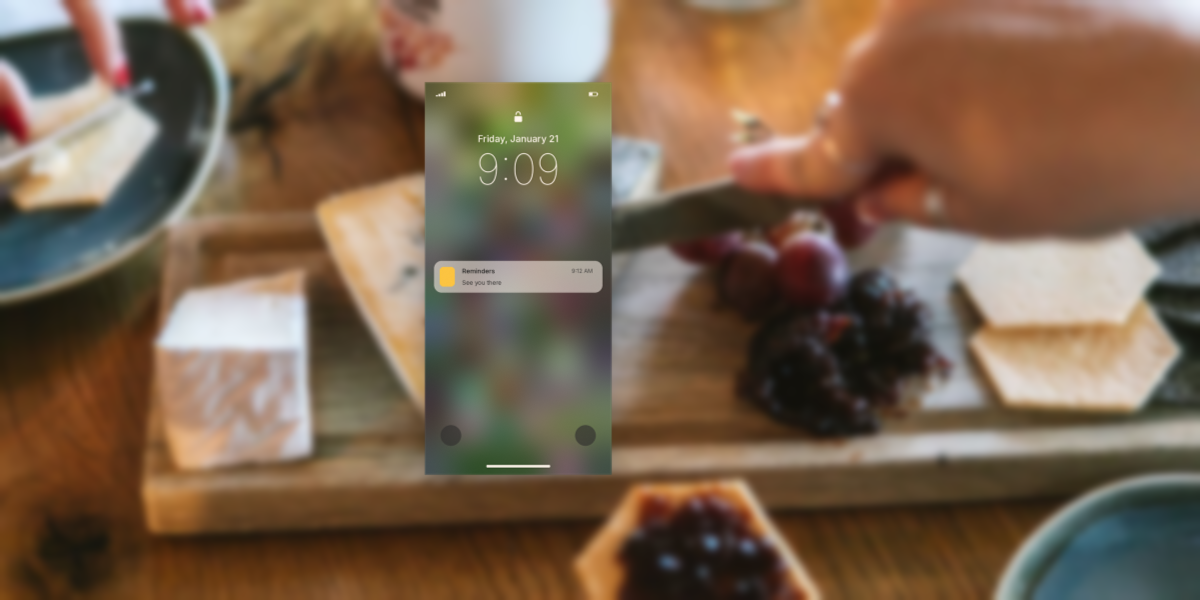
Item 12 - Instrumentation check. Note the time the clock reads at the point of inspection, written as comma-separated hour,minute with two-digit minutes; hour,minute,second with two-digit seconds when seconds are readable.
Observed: 9,09
